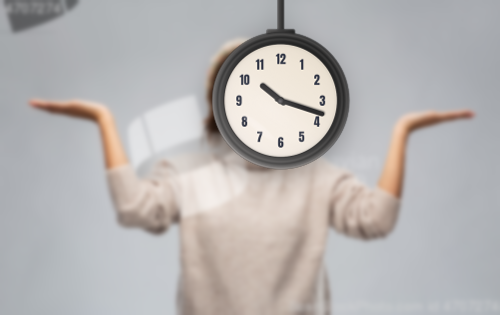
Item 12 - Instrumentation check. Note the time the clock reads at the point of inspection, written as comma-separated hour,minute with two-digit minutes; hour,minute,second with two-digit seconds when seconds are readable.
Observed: 10,18
